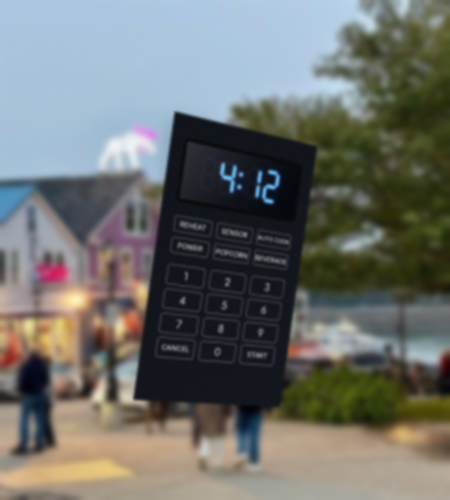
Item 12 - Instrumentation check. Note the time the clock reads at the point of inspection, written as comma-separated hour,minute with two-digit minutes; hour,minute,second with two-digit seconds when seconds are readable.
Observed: 4,12
